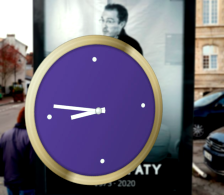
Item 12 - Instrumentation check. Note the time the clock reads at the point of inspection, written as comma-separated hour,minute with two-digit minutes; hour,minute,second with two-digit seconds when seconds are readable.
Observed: 8,47
